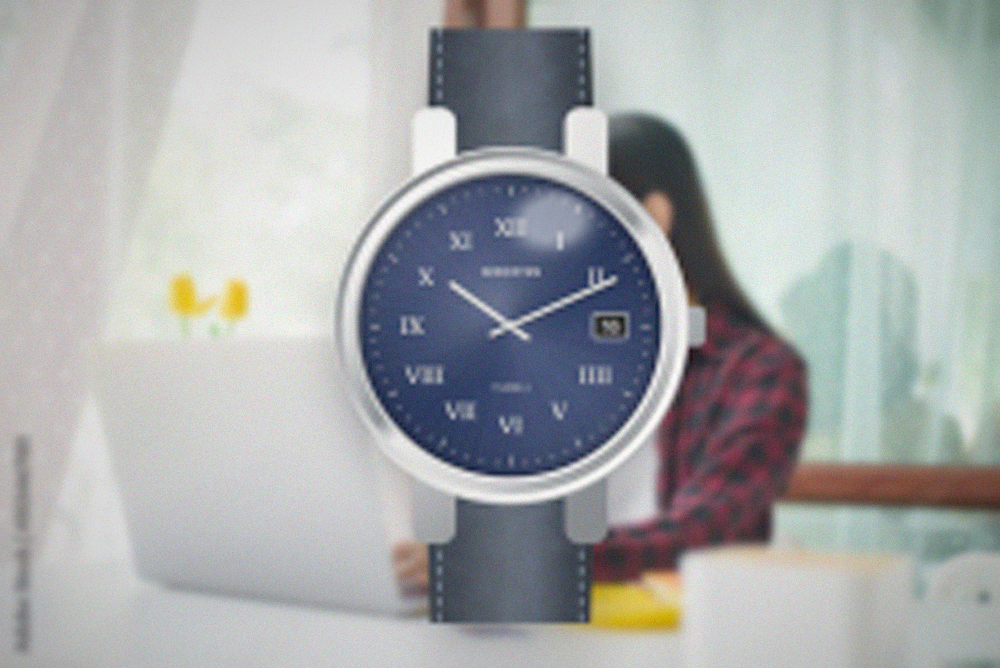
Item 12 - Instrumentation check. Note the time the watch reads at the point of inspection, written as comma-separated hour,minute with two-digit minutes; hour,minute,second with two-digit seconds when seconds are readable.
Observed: 10,11
